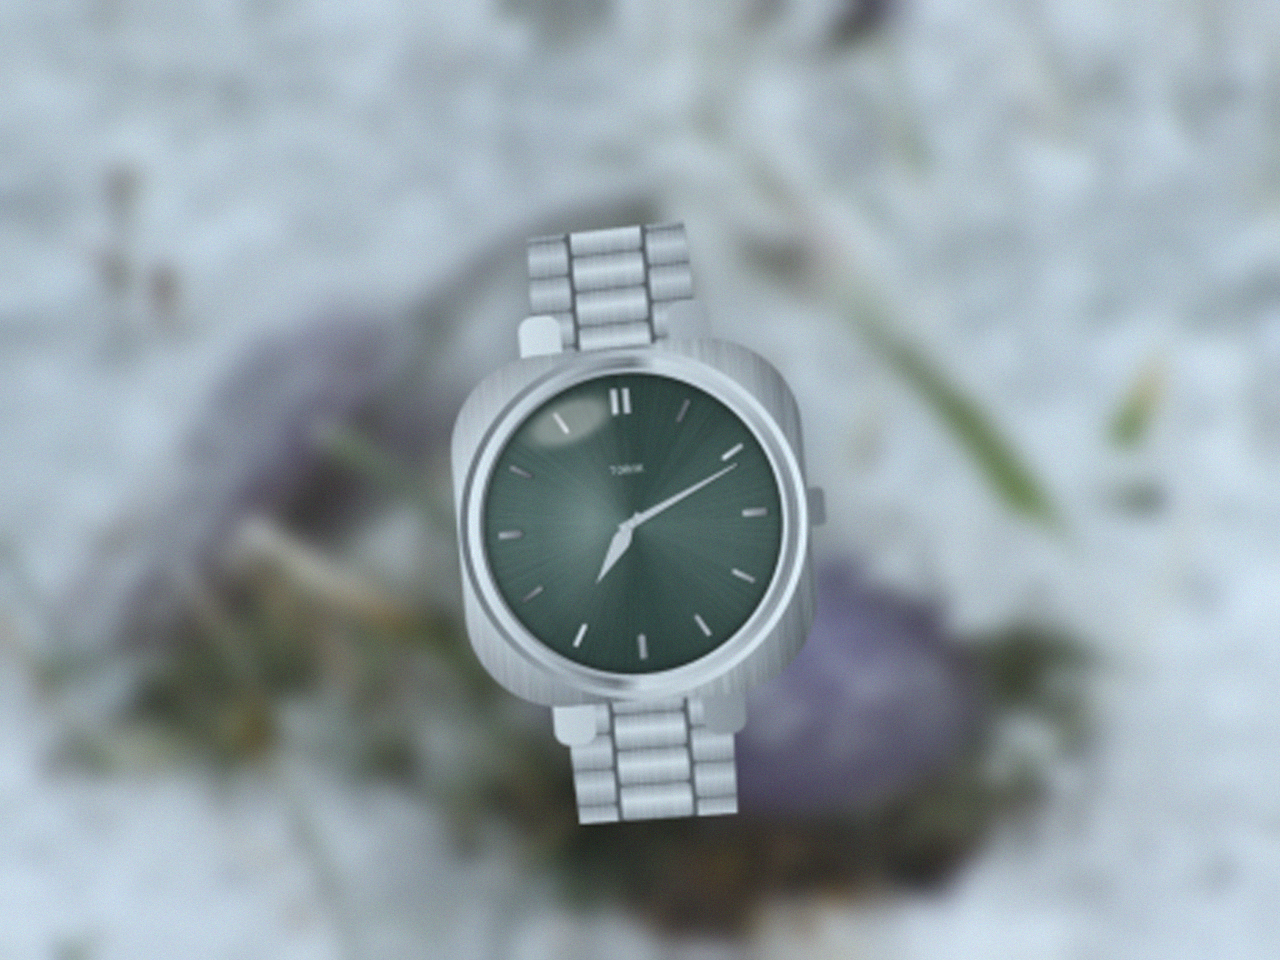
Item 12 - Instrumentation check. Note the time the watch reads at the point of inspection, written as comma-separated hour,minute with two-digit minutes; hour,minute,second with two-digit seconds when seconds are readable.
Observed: 7,11
